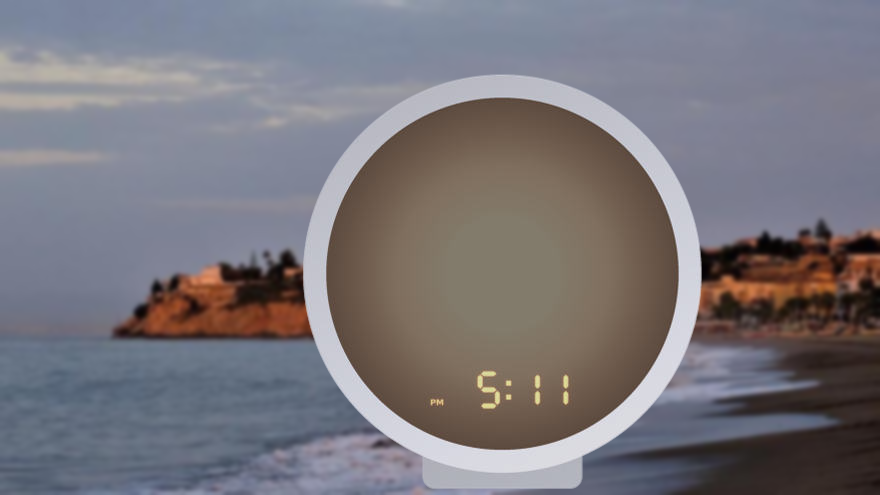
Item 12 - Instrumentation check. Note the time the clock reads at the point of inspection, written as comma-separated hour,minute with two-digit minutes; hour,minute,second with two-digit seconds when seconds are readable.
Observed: 5,11
